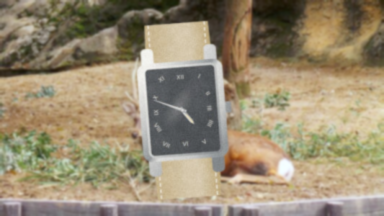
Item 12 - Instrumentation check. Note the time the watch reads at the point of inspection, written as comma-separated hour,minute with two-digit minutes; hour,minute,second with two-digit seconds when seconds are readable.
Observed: 4,49
